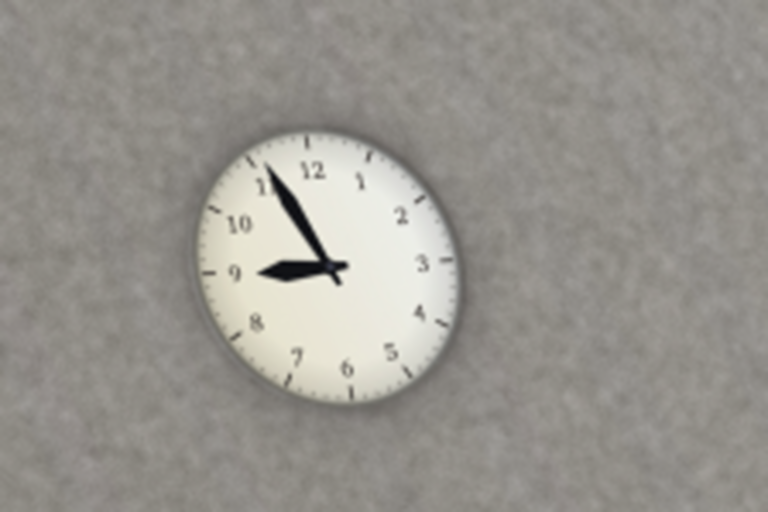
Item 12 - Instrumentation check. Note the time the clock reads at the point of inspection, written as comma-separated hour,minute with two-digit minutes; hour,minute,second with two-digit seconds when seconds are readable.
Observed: 8,56
